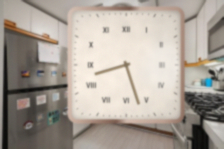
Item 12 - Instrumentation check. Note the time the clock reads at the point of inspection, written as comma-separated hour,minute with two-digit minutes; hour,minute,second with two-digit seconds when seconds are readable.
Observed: 8,27
